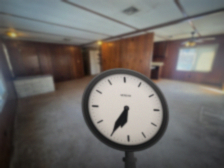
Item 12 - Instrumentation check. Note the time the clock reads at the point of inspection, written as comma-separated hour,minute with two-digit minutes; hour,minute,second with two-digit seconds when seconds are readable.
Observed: 6,35
